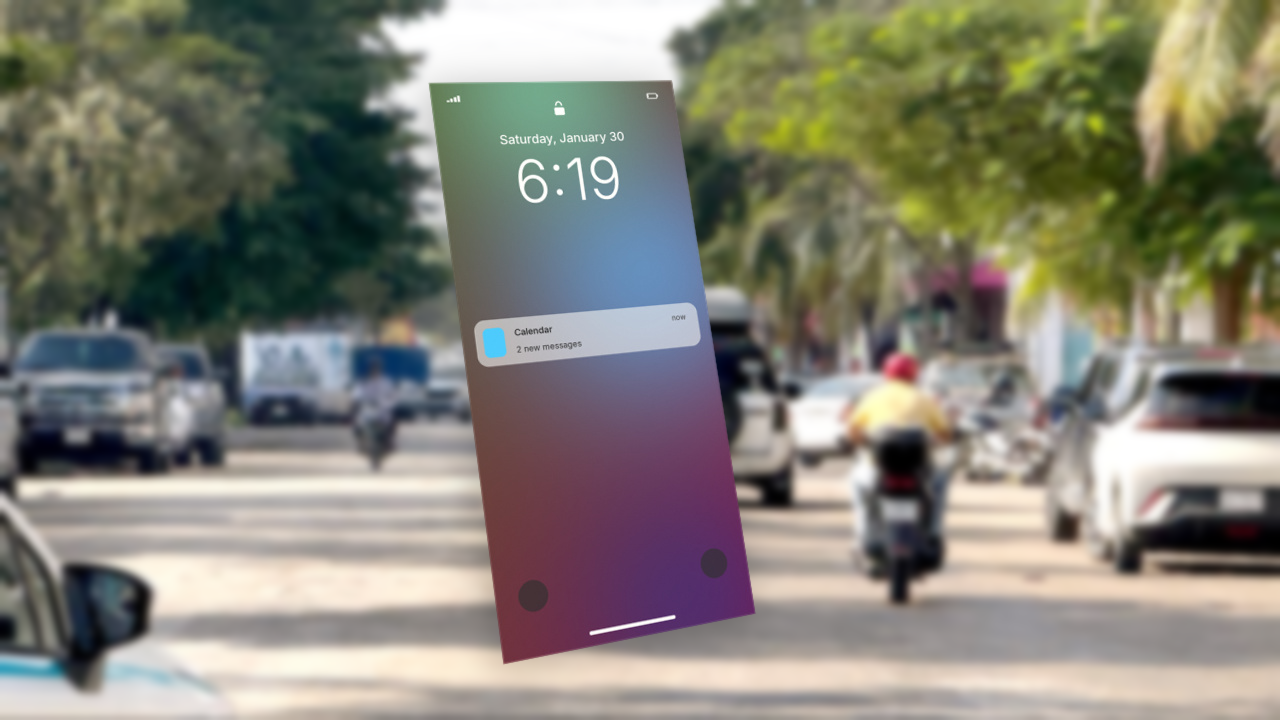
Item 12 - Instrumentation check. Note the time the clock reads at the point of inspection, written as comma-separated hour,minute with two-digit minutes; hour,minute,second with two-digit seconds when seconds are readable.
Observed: 6,19
